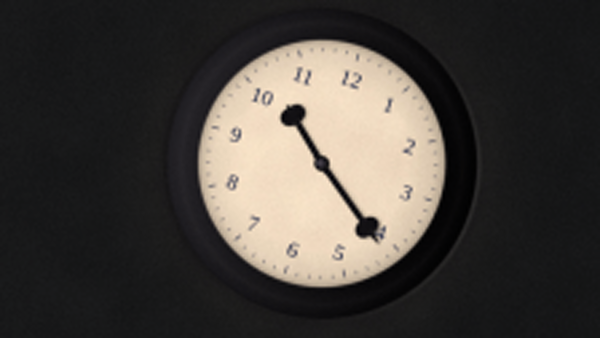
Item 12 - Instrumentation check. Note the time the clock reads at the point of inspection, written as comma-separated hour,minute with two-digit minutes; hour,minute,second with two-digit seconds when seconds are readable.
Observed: 10,21
